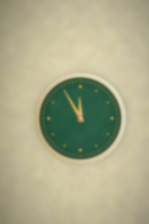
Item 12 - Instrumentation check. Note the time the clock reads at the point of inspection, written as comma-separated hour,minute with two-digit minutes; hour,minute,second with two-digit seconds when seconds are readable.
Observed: 11,55
